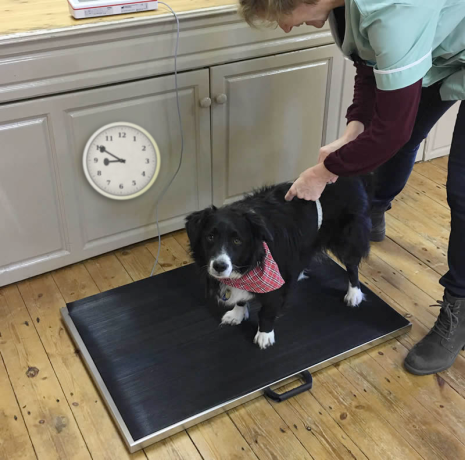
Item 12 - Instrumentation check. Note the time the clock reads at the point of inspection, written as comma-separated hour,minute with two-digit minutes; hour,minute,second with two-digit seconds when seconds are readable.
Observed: 8,50
